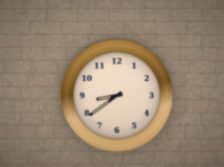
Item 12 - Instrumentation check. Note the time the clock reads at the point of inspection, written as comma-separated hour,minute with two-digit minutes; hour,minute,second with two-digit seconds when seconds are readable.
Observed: 8,39
